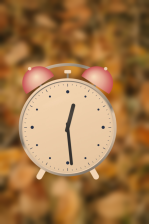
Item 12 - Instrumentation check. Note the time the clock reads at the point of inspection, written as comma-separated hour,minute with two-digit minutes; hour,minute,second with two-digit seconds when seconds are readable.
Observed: 12,29
